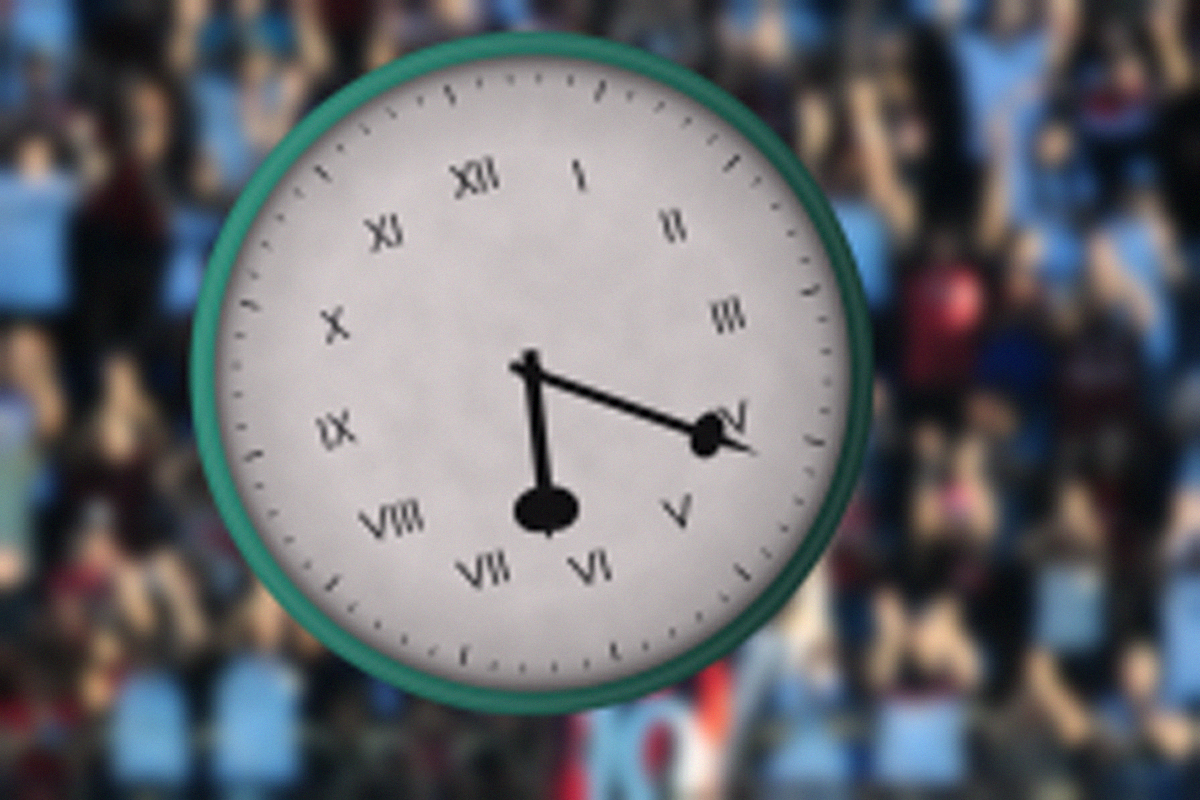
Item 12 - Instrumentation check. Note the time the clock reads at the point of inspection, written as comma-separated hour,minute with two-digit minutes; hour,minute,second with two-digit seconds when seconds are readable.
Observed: 6,21
